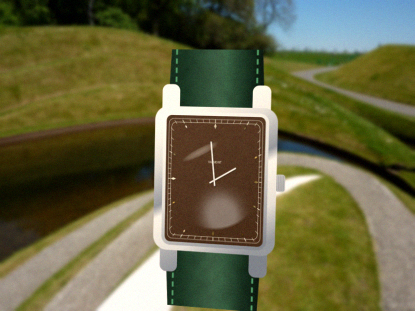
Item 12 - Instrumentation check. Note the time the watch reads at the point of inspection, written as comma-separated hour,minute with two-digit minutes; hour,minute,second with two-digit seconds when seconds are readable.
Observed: 1,59
